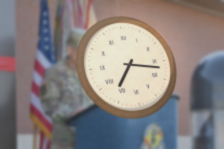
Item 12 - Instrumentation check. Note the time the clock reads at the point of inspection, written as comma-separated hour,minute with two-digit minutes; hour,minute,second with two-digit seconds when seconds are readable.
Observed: 7,17
